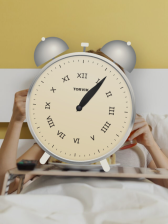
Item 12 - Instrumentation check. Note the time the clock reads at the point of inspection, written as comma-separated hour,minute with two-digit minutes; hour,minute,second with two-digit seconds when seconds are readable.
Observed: 1,06
